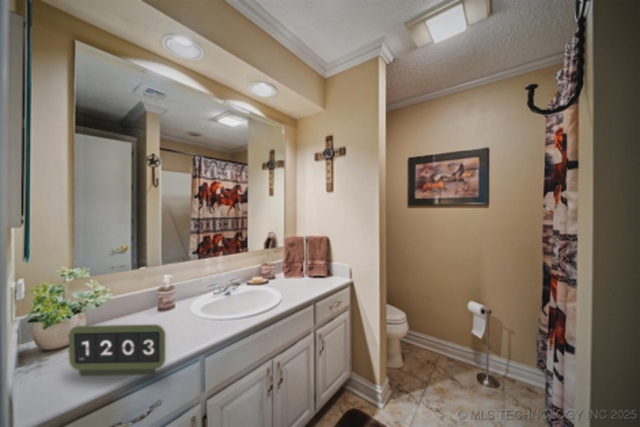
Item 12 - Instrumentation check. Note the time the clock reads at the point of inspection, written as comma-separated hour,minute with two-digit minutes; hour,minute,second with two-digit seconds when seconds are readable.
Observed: 12,03
